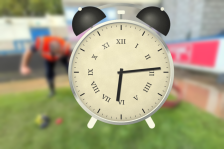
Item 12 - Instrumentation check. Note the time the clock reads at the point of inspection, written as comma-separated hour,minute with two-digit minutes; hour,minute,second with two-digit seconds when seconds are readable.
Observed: 6,14
